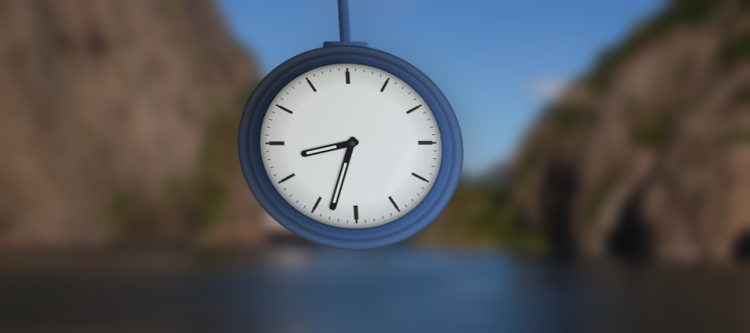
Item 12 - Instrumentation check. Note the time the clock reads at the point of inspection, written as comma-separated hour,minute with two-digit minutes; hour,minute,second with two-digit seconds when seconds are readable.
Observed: 8,33
